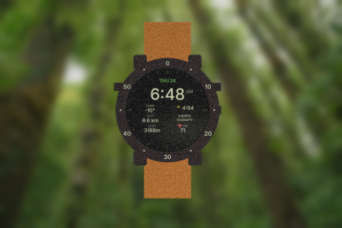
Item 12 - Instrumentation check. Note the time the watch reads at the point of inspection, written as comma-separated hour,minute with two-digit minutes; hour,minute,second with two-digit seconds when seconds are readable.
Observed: 6,48
